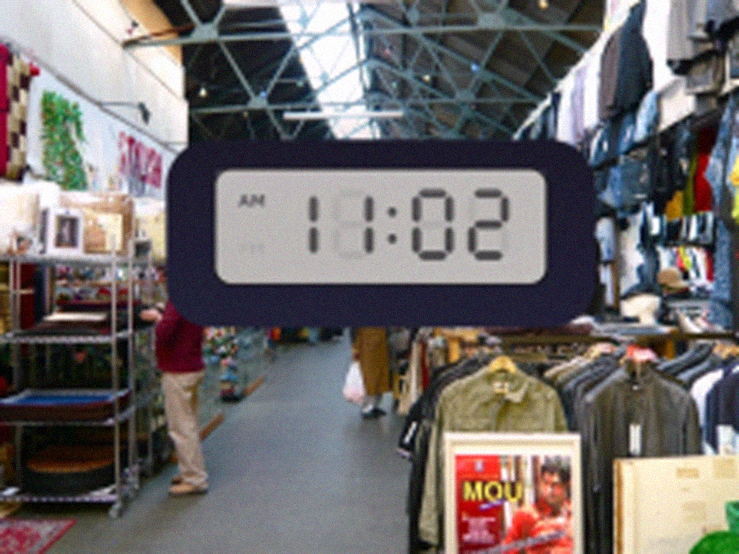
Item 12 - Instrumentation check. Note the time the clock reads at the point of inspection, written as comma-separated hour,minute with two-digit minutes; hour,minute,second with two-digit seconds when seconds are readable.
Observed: 11,02
